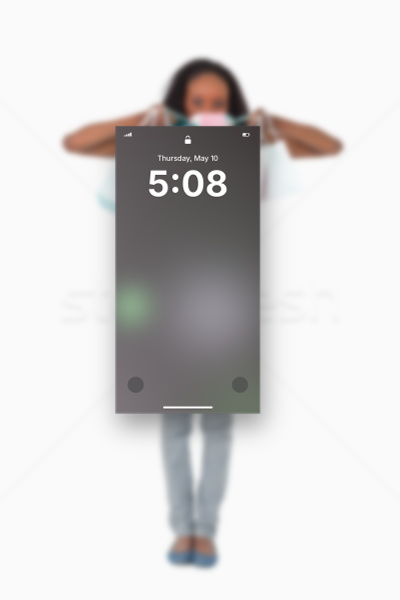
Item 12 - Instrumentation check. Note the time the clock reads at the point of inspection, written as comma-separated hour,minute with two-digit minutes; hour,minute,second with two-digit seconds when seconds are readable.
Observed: 5,08
